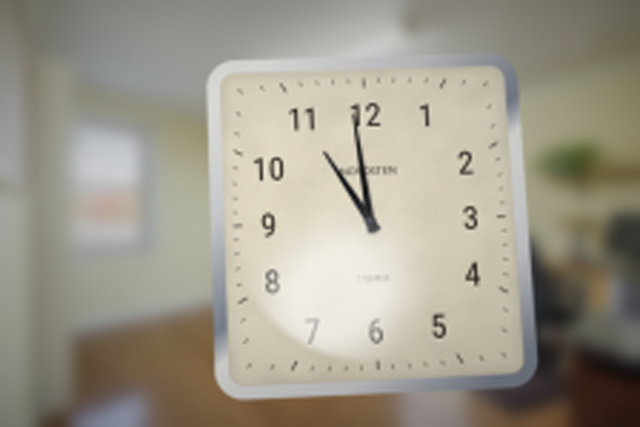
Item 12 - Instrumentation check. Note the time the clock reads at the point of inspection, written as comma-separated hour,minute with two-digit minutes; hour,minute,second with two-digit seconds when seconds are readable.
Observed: 10,59
